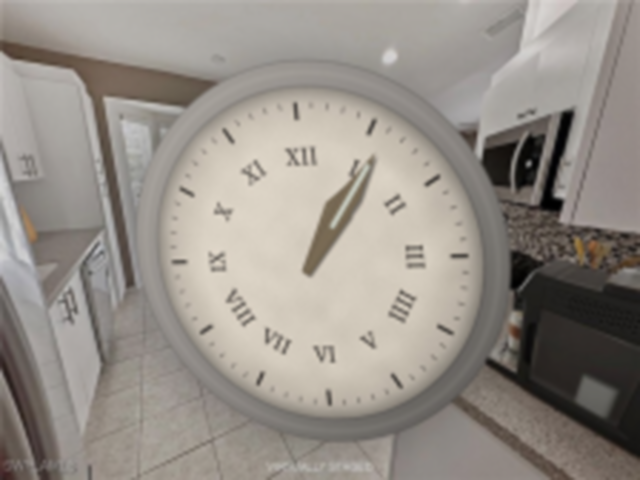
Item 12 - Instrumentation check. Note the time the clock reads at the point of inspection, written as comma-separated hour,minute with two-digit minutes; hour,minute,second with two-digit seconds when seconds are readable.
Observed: 1,06
